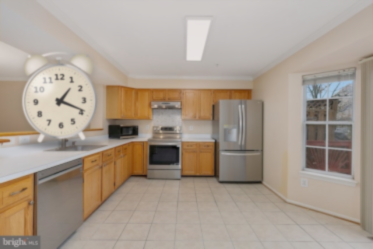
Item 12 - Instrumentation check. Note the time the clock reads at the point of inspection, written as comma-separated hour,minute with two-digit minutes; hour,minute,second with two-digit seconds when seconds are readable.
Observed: 1,19
